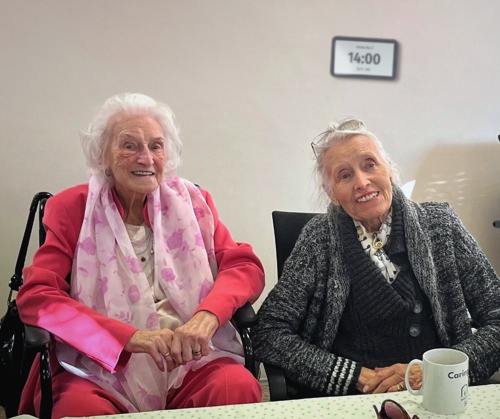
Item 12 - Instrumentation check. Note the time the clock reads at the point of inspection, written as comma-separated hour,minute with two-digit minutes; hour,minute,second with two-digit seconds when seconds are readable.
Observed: 14,00
